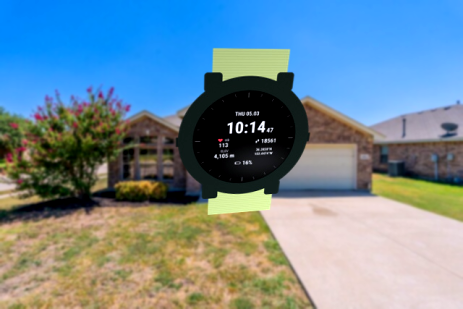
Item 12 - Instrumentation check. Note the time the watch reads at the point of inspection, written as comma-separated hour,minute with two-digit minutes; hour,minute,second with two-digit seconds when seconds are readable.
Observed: 10,14
